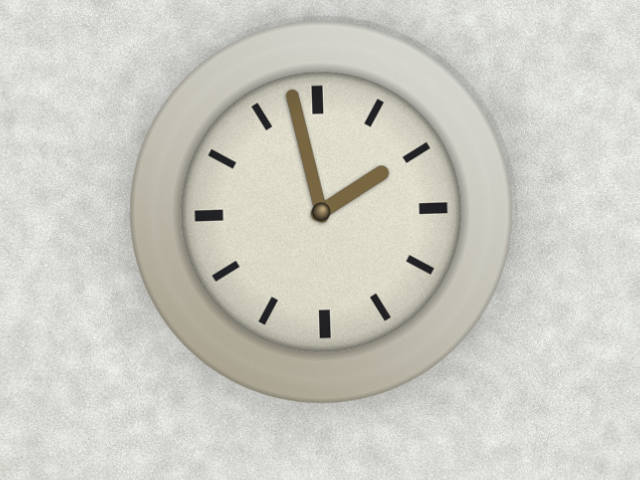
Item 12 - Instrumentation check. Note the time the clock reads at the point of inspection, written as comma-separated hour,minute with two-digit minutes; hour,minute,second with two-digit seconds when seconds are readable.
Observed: 1,58
